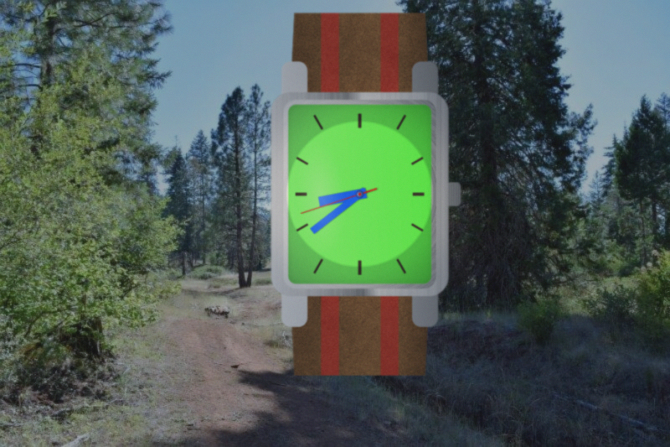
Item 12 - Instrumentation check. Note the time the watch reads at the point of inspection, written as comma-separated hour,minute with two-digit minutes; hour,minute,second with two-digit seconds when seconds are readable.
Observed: 8,38,42
